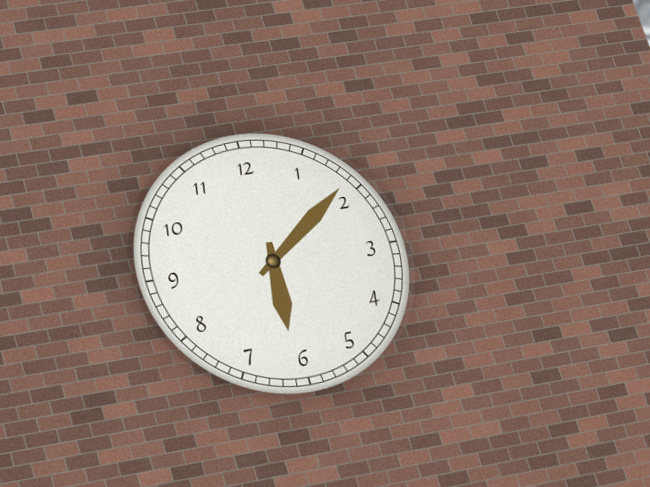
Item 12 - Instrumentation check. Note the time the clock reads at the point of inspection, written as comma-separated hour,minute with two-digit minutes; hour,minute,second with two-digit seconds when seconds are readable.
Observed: 6,09
